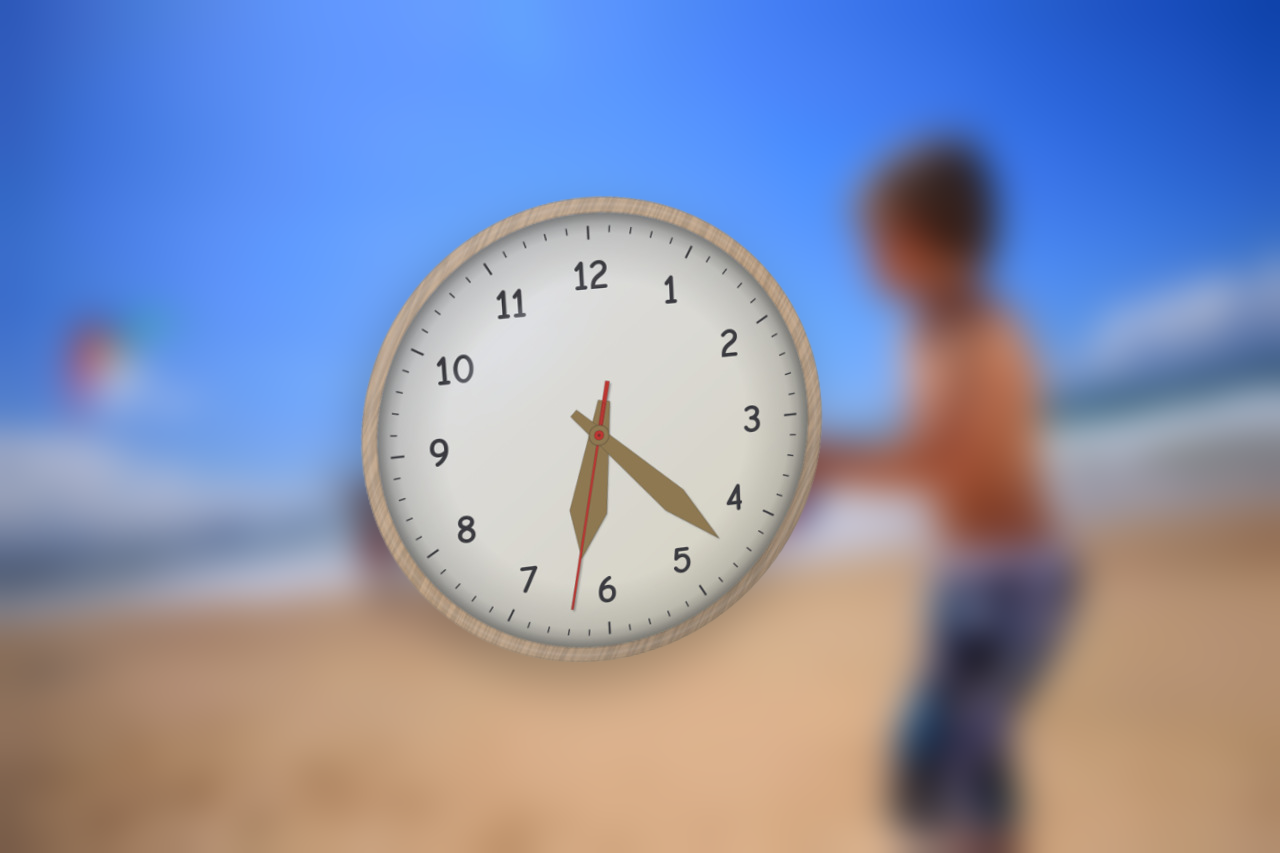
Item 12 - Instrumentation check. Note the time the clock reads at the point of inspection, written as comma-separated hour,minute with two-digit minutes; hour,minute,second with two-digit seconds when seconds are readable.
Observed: 6,22,32
